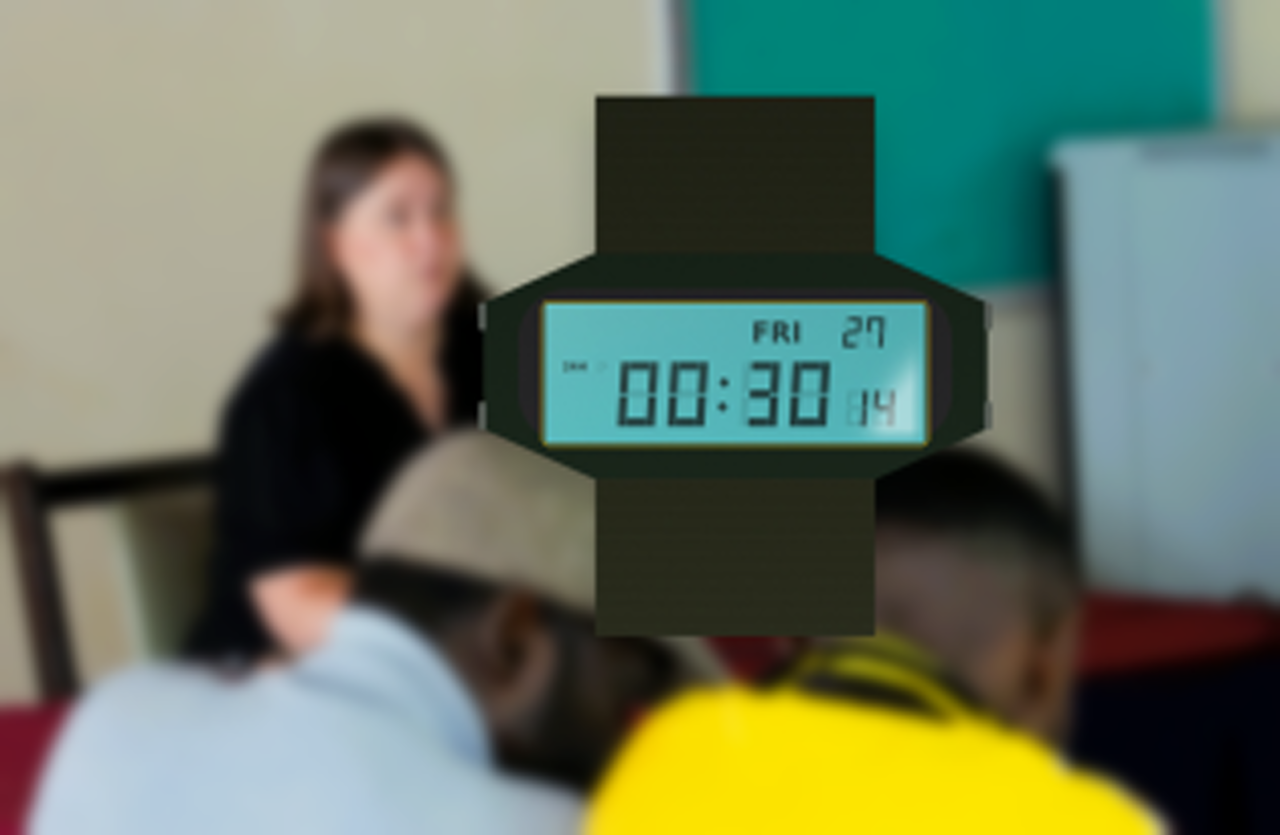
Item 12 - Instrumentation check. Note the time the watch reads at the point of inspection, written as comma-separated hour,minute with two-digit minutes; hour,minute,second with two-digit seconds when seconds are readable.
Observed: 0,30,14
